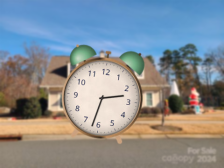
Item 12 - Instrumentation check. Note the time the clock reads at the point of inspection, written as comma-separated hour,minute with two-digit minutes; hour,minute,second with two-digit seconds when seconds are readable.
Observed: 2,32
